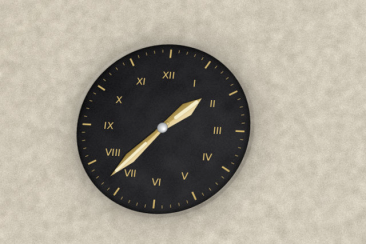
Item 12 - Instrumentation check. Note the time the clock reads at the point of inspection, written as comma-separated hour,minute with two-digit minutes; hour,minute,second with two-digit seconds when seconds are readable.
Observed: 1,37
